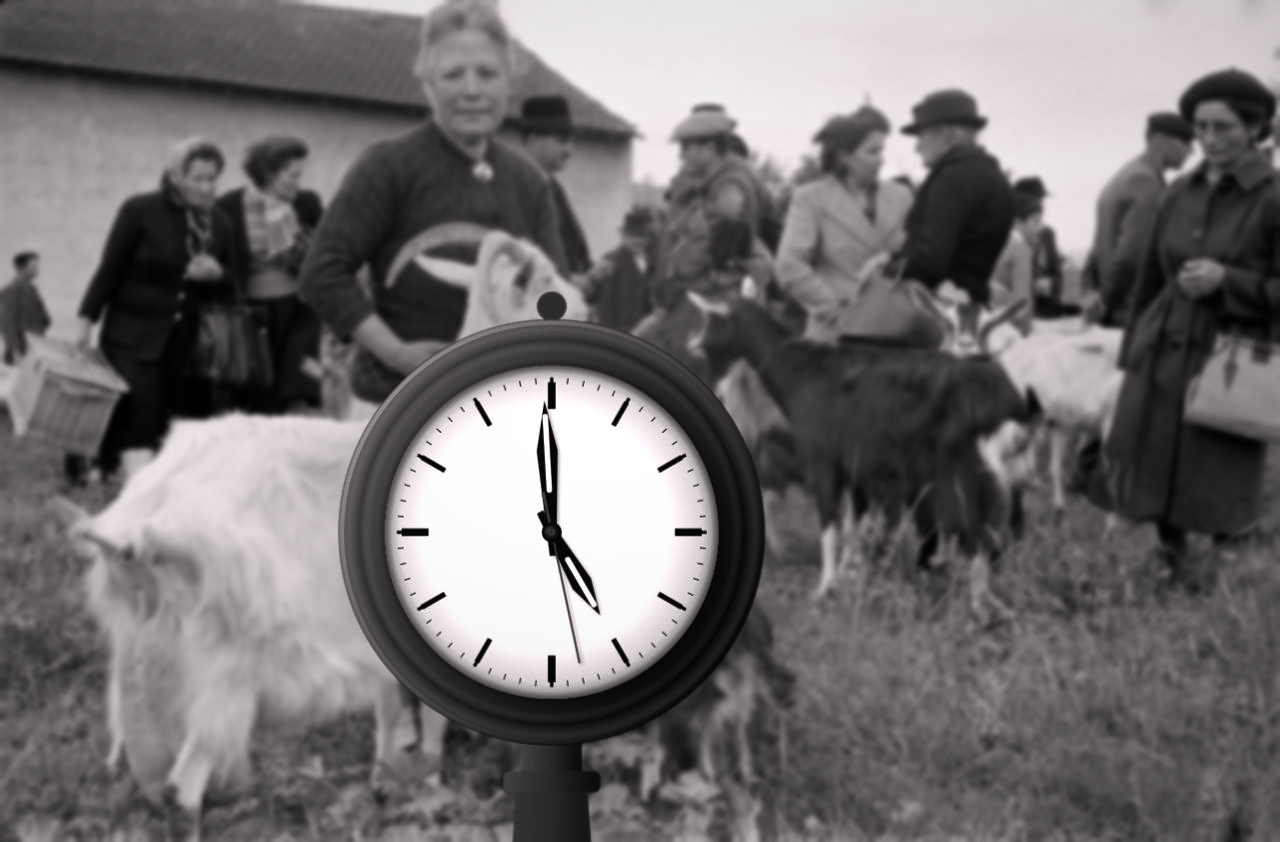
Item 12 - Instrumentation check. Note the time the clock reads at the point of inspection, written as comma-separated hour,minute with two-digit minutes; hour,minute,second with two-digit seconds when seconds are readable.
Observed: 4,59,28
